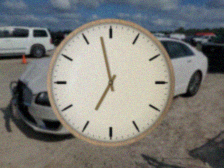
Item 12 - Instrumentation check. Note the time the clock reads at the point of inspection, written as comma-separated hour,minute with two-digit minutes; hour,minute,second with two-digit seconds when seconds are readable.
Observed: 6,58
